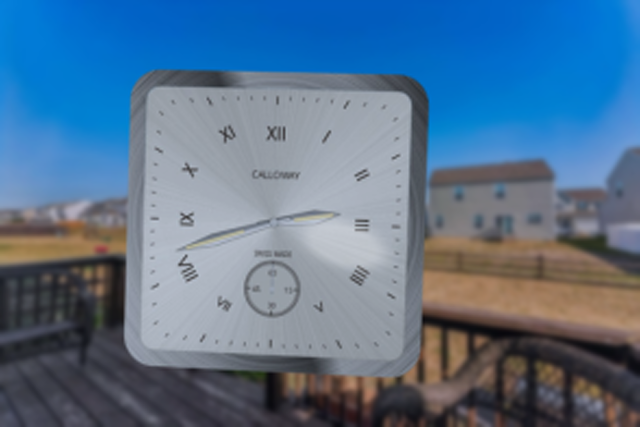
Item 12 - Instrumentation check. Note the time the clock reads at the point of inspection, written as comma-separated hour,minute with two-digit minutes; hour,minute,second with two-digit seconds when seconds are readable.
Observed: 2,42
